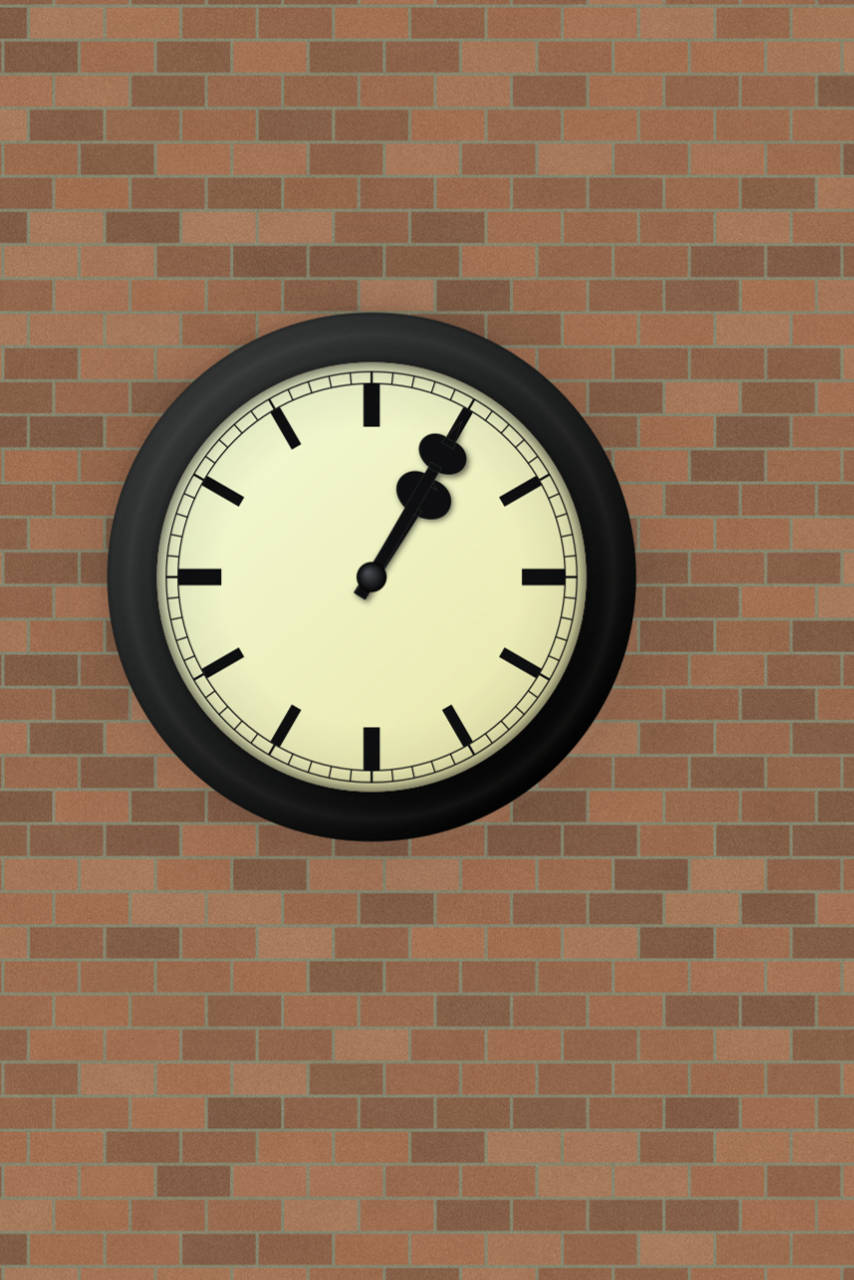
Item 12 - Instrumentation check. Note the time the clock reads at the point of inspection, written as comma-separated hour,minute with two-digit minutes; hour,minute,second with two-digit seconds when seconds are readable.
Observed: 1,05
